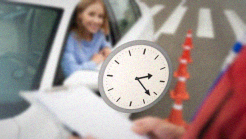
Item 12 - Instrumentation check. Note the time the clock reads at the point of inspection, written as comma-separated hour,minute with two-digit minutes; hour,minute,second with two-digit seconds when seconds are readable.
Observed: 2,22
